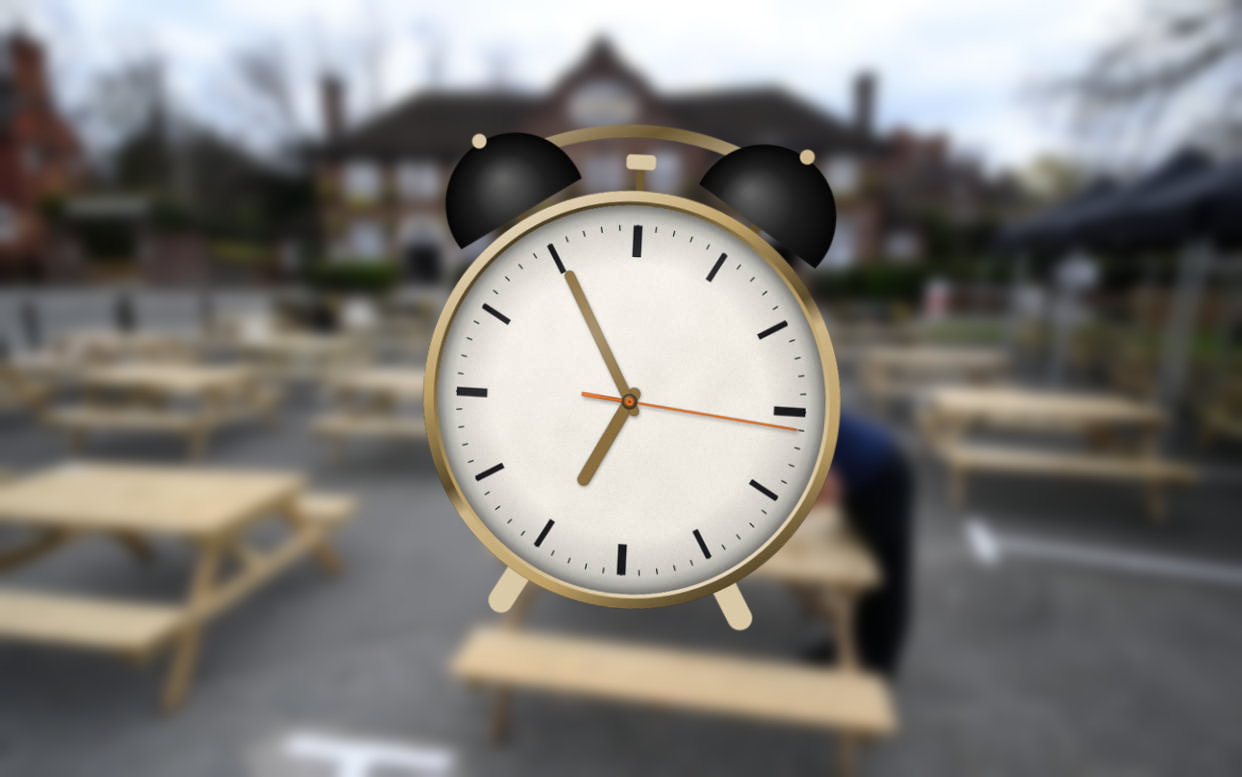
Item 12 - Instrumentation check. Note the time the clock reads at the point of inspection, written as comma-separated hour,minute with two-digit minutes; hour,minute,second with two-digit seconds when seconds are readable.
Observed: 6,55,16
